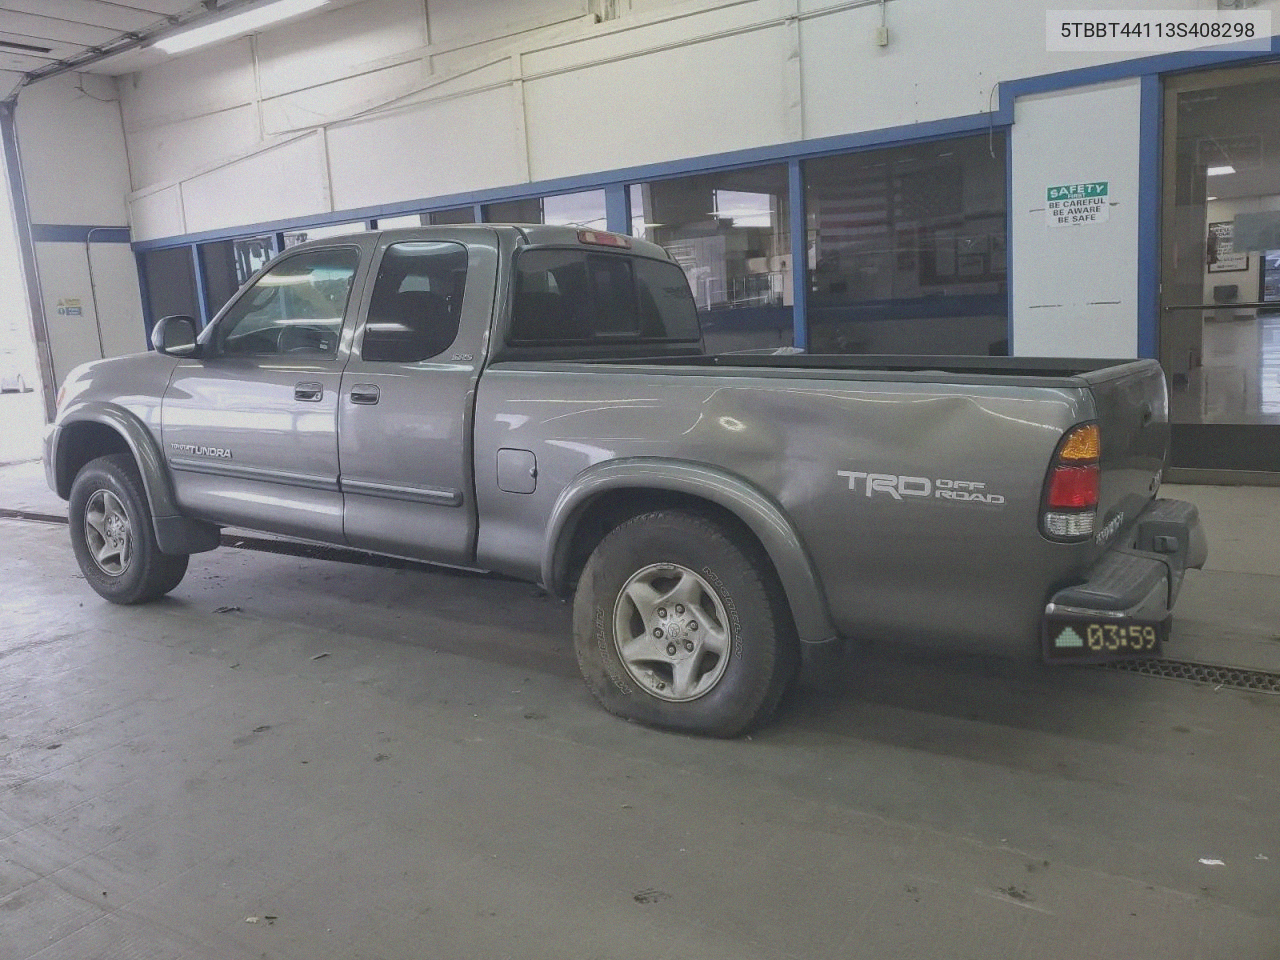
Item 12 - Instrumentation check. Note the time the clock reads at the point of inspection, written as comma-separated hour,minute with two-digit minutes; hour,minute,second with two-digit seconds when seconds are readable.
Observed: 3,59
